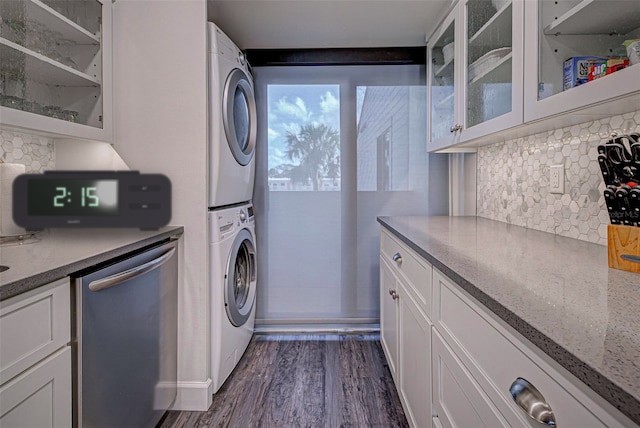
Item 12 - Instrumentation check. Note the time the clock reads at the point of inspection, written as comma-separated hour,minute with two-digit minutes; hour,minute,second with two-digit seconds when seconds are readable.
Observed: 2,15
